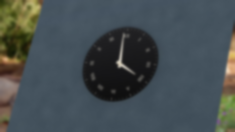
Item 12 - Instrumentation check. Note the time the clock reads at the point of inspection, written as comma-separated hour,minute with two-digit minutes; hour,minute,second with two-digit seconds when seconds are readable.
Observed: 3,59
